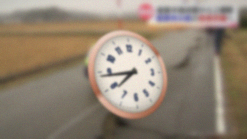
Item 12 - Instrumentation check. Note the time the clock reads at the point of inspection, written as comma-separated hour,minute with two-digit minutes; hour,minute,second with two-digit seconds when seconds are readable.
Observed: 7,44
